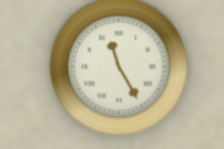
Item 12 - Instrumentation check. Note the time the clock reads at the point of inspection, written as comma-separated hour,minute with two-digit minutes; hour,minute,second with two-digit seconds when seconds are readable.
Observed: 11,25
